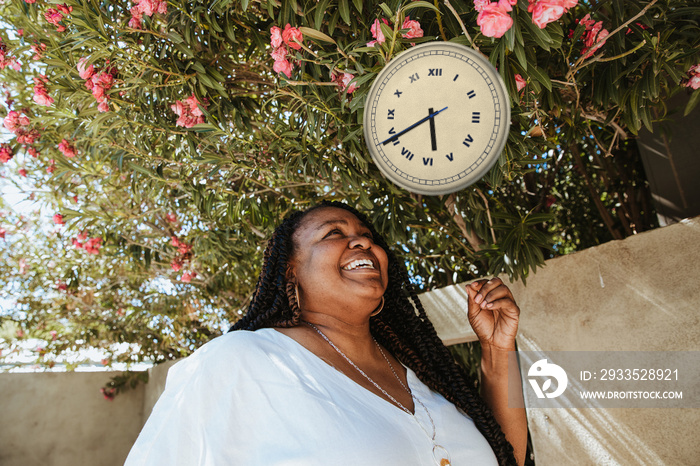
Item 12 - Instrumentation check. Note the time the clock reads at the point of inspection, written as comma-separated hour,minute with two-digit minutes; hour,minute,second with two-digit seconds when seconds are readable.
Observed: 5,39,40
